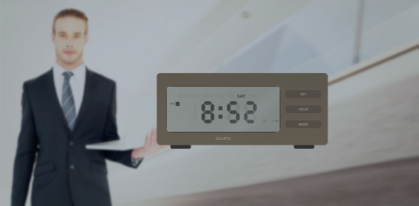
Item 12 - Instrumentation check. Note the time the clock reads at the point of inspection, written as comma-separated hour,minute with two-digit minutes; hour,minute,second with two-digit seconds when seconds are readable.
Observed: 8,52
